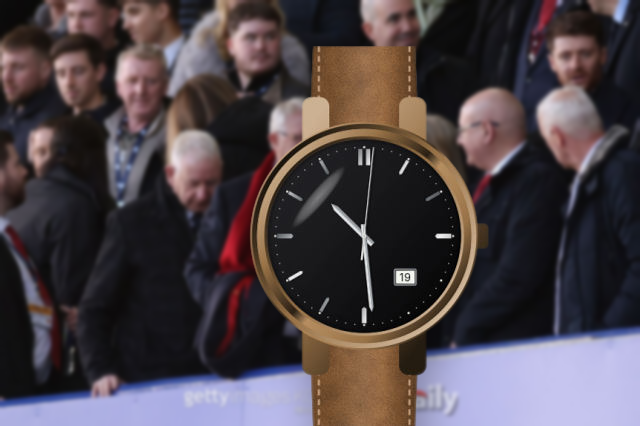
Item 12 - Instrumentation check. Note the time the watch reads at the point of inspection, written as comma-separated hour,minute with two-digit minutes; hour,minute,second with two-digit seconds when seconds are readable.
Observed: 10,29,01
